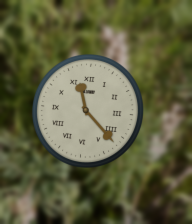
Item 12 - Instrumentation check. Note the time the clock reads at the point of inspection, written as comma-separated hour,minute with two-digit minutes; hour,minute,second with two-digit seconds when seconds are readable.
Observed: 11,22
